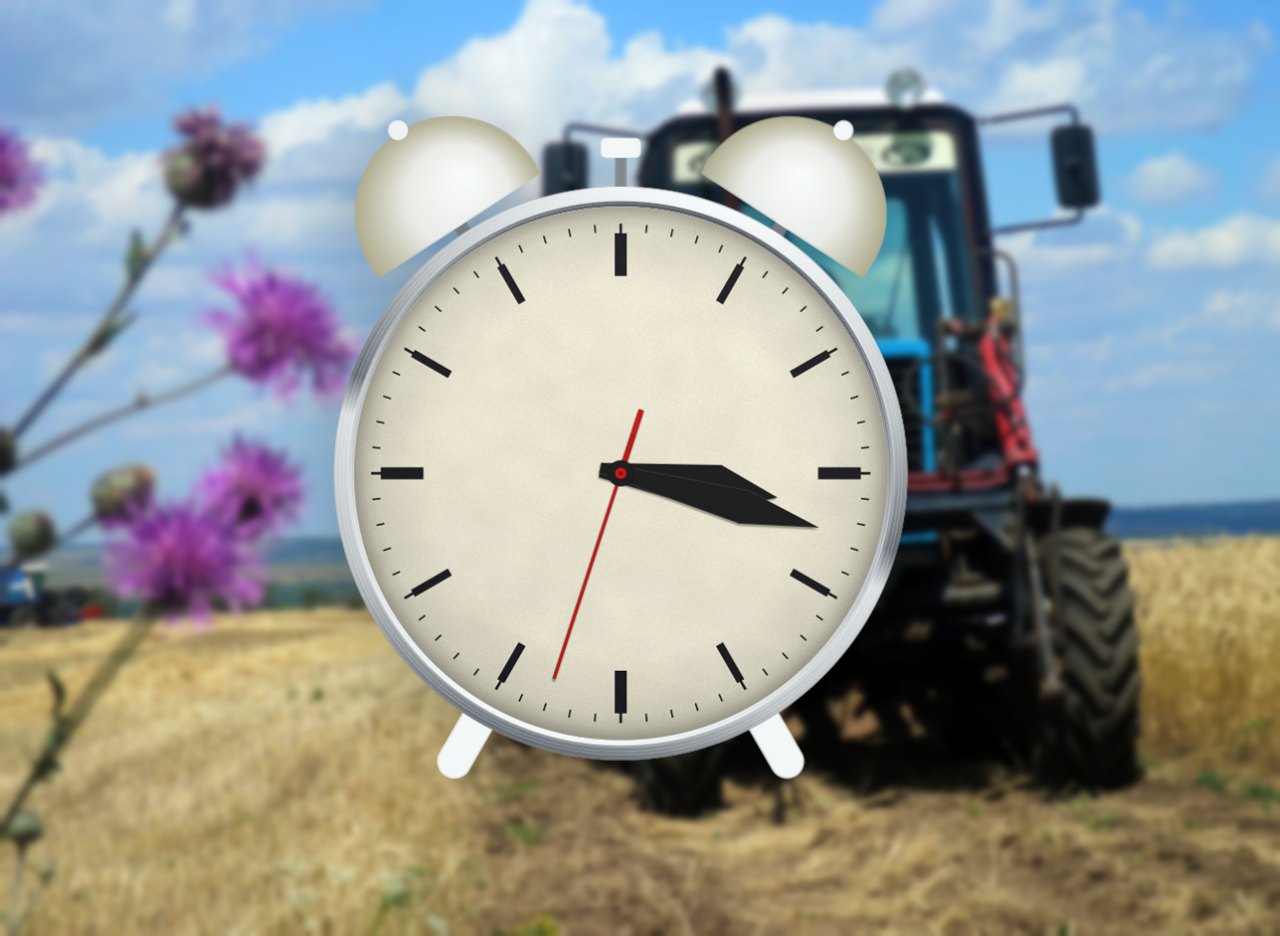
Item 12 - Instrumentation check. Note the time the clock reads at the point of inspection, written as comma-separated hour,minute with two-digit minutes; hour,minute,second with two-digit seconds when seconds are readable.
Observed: 3,17,33
